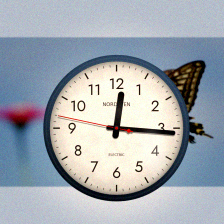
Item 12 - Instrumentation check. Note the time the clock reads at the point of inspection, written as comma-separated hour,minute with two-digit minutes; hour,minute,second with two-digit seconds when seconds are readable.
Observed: 12,15,47
